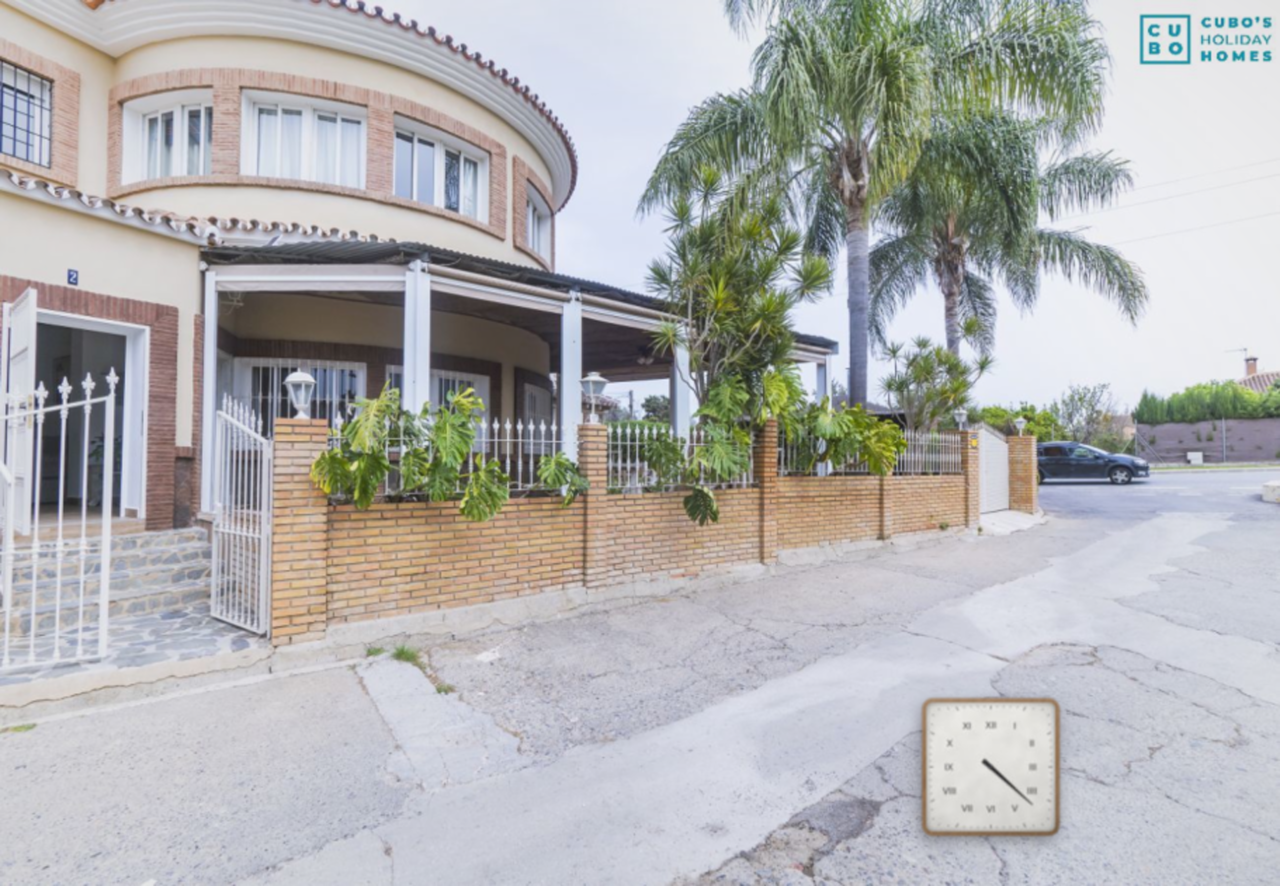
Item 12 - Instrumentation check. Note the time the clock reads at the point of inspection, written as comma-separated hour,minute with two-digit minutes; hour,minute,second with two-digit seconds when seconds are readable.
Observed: 4,22
